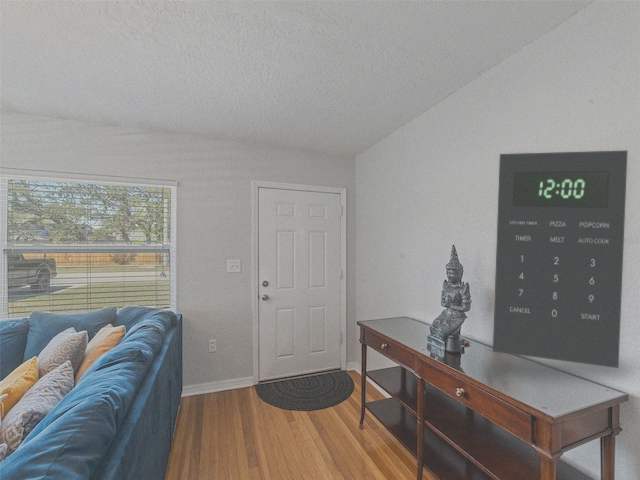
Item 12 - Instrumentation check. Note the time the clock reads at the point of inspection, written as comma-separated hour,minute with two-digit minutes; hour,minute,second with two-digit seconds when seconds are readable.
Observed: 12,00
